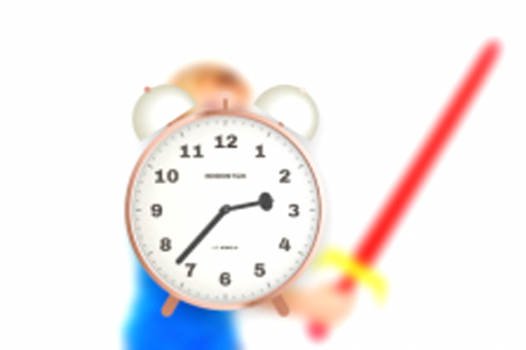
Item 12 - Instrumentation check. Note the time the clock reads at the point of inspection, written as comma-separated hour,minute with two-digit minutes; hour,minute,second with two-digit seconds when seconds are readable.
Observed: 2,37
